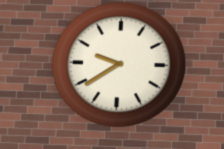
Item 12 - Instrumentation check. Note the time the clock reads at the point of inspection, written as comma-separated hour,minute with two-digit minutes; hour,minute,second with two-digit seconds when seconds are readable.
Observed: 9,39
